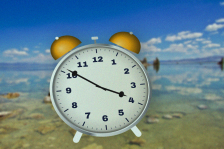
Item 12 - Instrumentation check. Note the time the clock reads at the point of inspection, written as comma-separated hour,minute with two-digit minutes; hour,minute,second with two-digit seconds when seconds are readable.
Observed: 3,51
